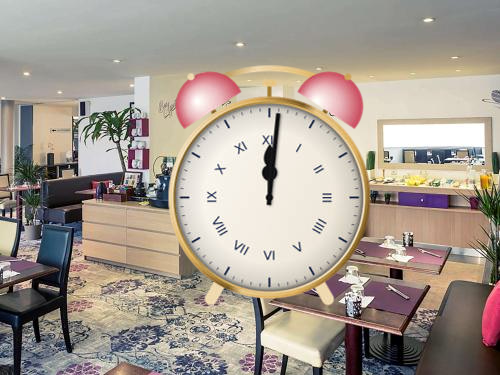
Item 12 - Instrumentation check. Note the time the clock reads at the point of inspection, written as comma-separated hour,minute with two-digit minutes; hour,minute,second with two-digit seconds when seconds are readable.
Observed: 12,01
